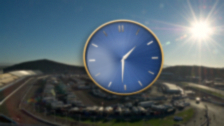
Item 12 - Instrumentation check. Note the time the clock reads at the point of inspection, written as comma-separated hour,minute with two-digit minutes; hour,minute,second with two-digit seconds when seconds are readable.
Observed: 1,31
